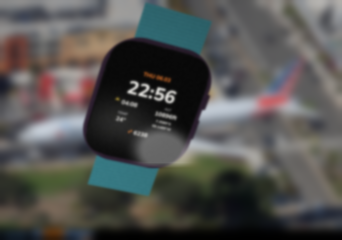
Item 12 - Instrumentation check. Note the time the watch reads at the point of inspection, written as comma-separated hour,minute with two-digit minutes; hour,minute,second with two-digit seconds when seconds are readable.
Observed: 22,56
